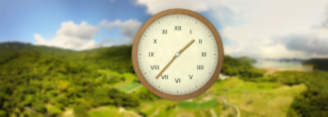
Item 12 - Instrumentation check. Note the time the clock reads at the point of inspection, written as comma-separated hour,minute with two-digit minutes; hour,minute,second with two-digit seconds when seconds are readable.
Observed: 1,37
